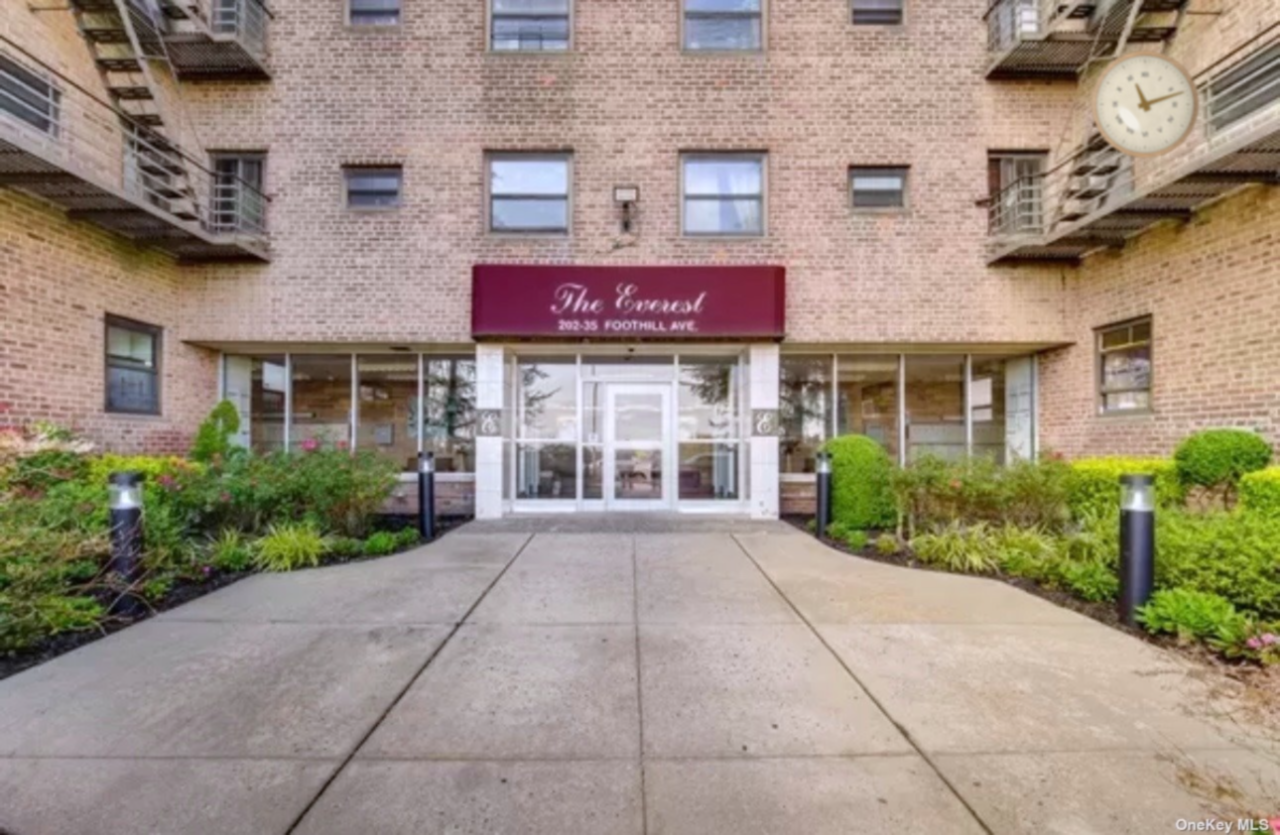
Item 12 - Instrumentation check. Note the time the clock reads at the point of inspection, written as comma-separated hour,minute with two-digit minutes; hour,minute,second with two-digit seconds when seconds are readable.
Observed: 11,12
